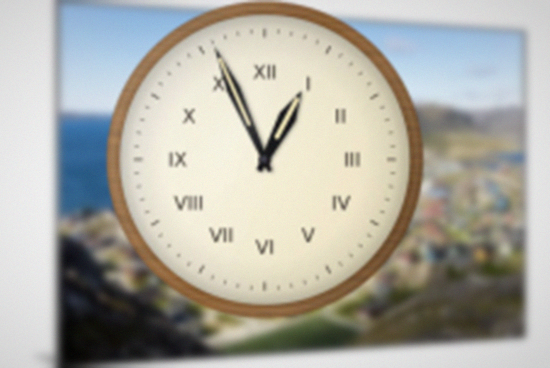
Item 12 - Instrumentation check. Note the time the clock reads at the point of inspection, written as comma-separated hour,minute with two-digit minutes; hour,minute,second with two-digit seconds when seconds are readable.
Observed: 12,56
